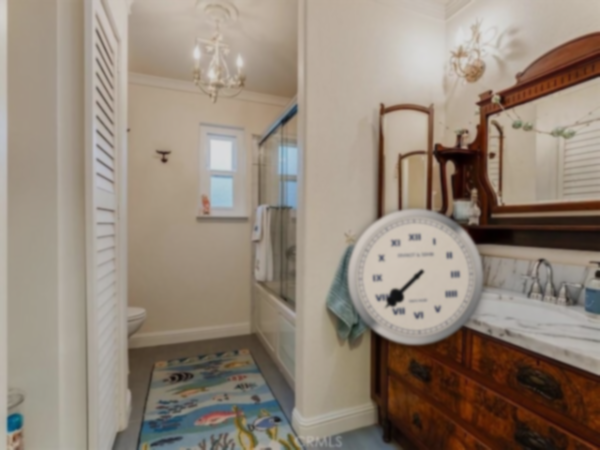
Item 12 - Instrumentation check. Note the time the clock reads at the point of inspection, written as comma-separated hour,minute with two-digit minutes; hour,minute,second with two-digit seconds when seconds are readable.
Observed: 7,38
